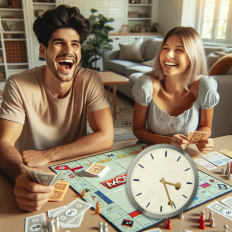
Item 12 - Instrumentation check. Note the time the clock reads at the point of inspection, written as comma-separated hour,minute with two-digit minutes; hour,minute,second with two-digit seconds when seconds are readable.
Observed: 3,26
